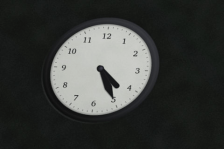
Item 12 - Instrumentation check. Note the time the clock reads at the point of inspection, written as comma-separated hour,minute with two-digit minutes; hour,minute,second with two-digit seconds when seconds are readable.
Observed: 4,25
